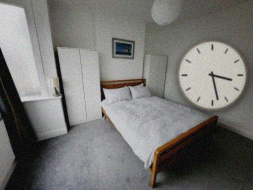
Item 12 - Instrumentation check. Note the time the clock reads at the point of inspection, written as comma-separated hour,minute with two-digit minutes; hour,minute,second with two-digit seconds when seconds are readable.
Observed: 3,28
